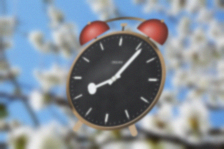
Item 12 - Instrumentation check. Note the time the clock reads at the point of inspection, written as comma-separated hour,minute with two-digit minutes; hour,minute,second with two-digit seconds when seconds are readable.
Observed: 8,06
